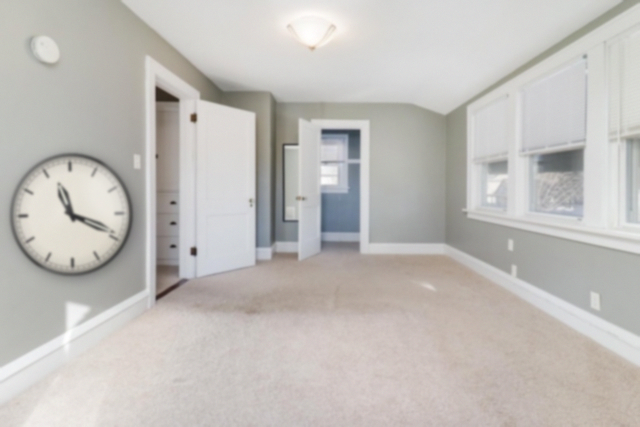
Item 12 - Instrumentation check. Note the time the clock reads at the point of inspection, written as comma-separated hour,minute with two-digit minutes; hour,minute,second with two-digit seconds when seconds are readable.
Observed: 11,19
